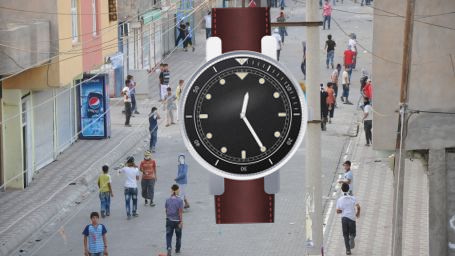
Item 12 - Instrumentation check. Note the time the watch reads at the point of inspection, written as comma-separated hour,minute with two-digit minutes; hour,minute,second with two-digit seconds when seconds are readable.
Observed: 12,25
